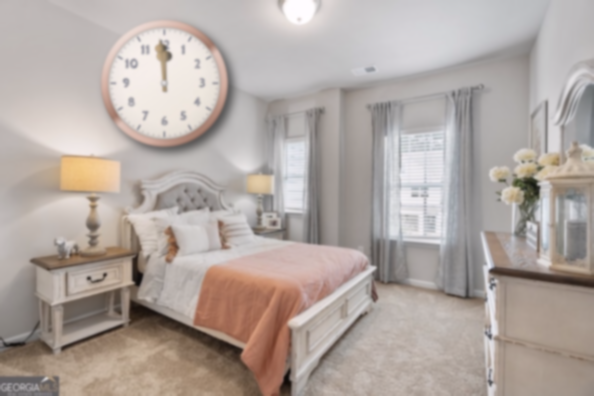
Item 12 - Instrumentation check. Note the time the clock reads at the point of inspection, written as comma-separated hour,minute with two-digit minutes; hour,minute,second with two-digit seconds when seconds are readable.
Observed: 11,59
